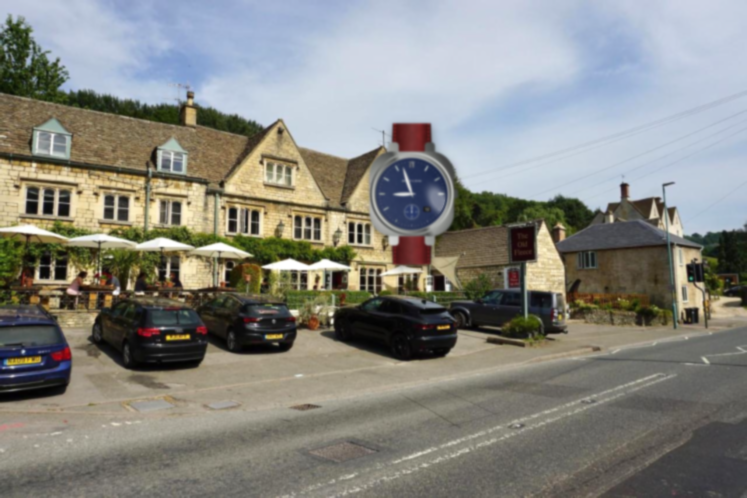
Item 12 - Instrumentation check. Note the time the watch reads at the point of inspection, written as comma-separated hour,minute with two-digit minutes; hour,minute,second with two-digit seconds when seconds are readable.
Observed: 8,57
